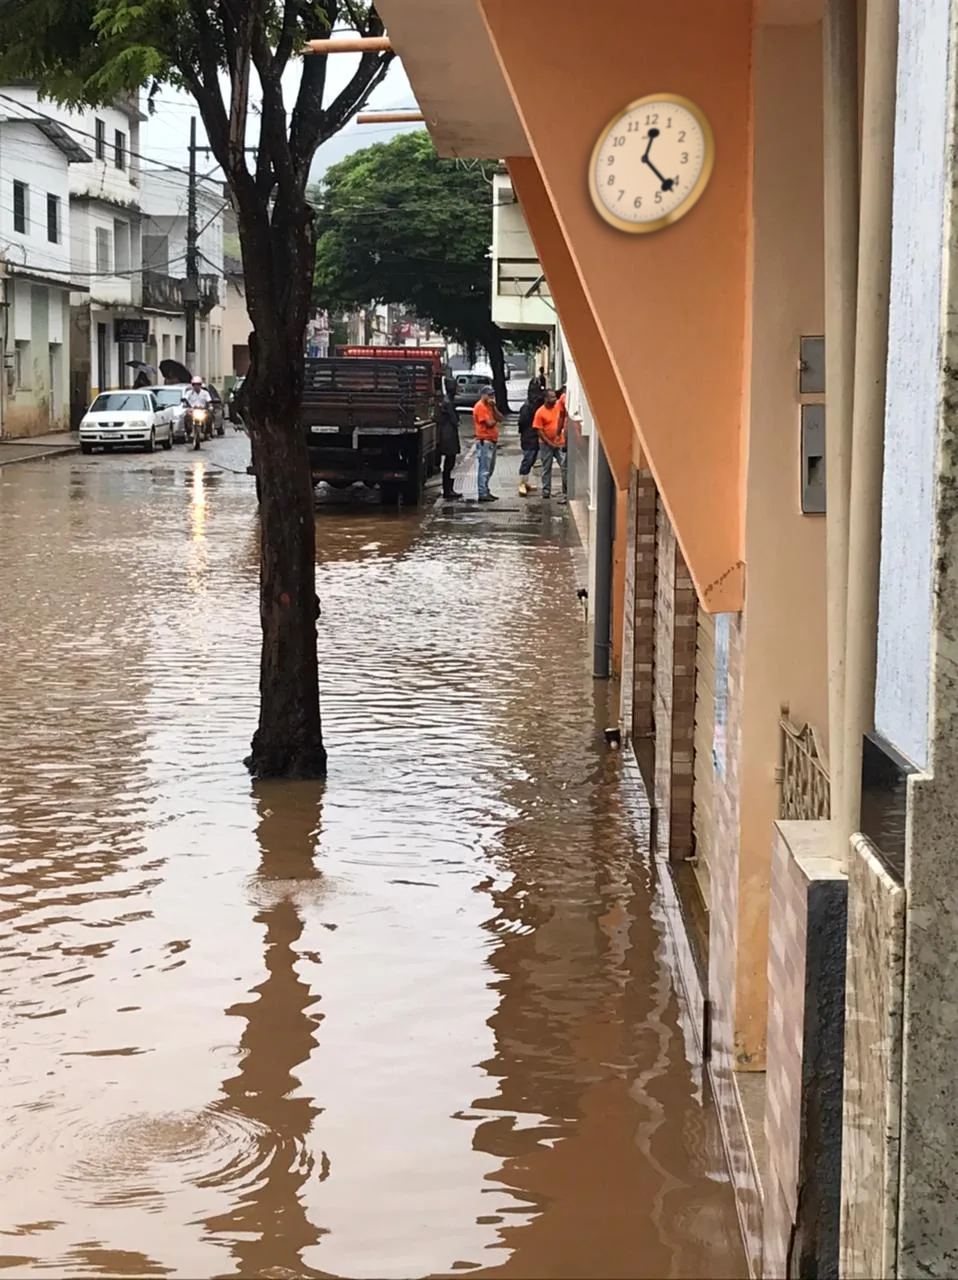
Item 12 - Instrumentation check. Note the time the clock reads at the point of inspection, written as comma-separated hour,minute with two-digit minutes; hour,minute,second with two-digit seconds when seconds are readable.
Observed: 12,22
